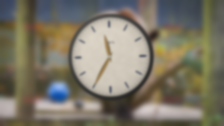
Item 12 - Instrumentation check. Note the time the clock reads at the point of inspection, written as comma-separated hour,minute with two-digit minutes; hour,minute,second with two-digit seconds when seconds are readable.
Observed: 11,35
